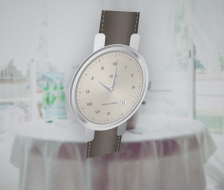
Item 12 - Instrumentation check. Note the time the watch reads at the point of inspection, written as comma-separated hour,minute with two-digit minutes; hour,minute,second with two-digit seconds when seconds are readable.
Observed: 10,01
